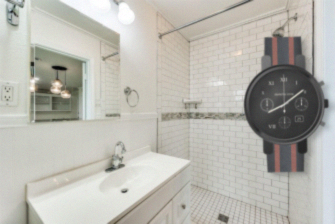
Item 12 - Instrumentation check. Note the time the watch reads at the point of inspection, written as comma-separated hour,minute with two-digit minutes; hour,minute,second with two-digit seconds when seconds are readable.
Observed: 8,09
